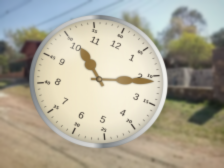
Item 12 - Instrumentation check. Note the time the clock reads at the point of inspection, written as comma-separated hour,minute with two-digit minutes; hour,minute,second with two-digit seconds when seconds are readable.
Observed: 10,11
